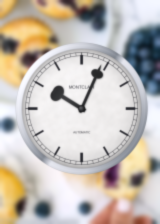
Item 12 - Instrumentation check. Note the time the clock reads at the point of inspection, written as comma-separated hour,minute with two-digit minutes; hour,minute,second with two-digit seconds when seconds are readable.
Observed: 10,04
